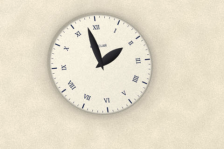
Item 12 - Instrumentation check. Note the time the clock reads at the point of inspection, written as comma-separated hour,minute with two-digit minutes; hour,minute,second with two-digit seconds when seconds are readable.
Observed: 1,58
